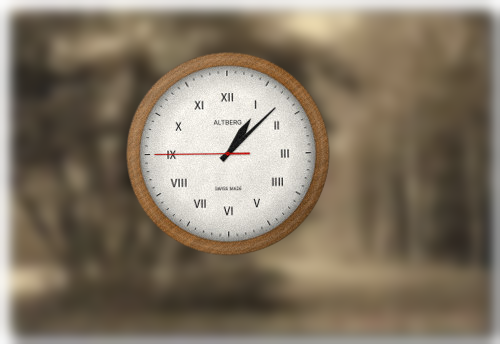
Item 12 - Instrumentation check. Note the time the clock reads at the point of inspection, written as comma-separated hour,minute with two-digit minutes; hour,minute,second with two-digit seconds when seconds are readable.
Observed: 1,07,45
